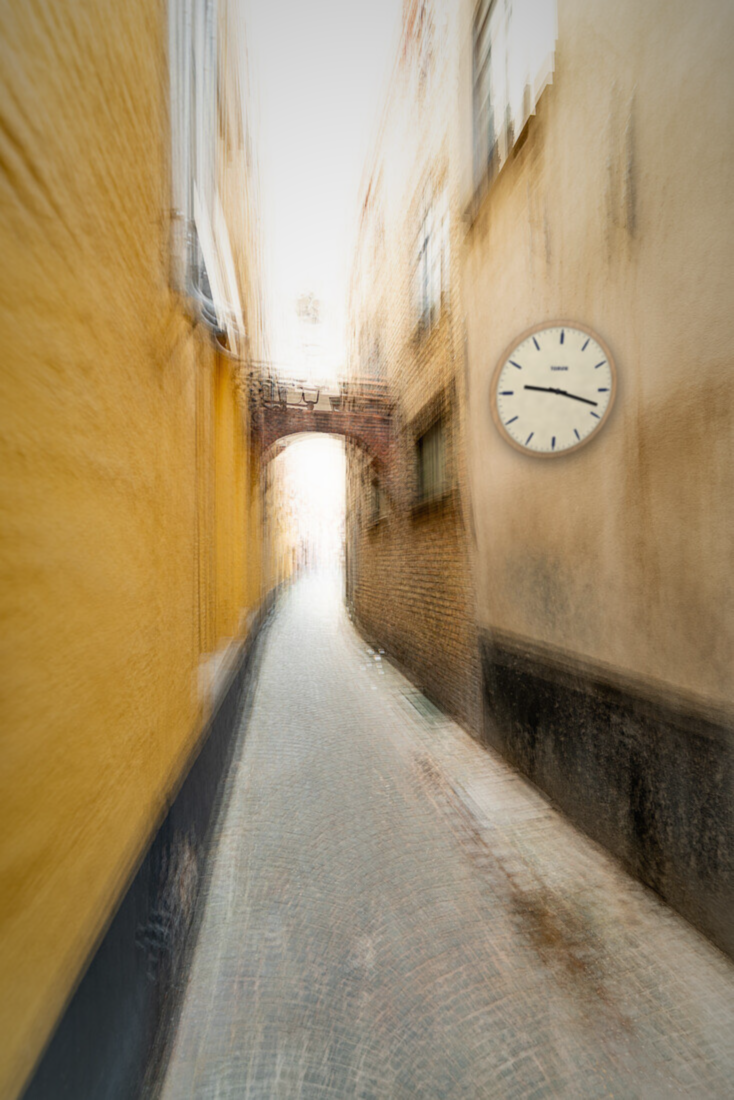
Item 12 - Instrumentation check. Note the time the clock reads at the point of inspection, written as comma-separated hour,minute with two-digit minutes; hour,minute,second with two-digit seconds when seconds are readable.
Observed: 9,18
